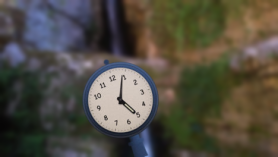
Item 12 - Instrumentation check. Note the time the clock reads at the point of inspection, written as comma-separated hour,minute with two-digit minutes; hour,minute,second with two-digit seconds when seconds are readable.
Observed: 5,04
